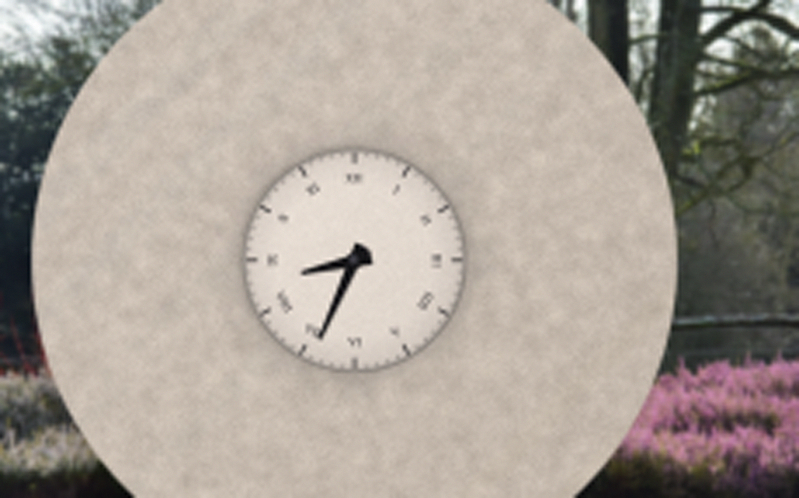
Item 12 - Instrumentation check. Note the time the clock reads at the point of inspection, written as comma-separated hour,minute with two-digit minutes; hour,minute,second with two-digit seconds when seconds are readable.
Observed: 8,34
